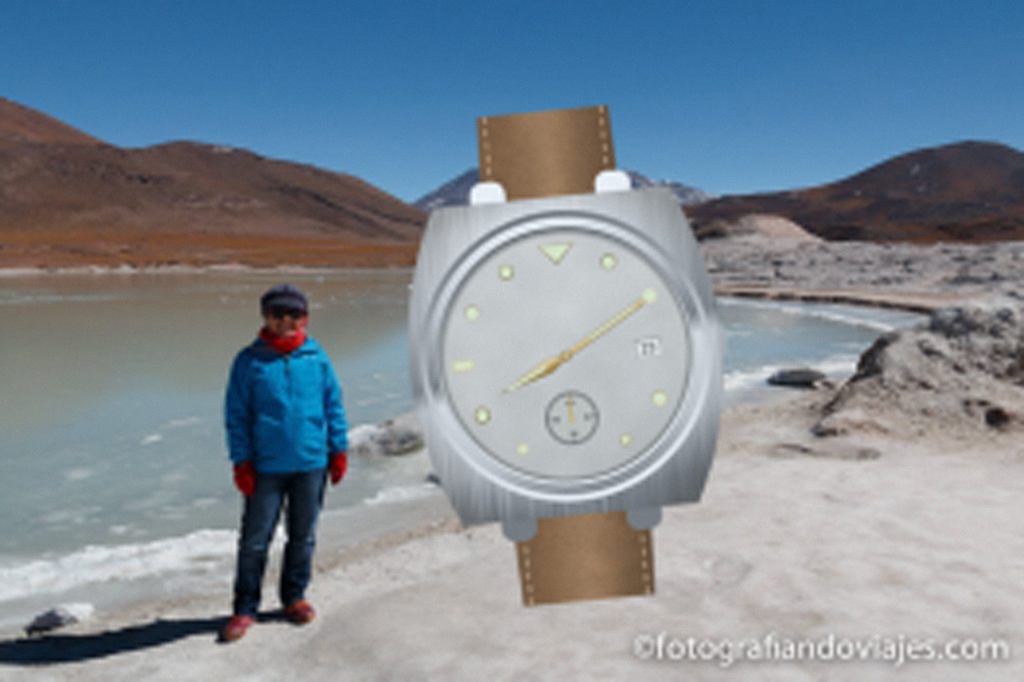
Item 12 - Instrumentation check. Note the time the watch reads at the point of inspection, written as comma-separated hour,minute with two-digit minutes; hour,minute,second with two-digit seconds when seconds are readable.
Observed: 8,10
